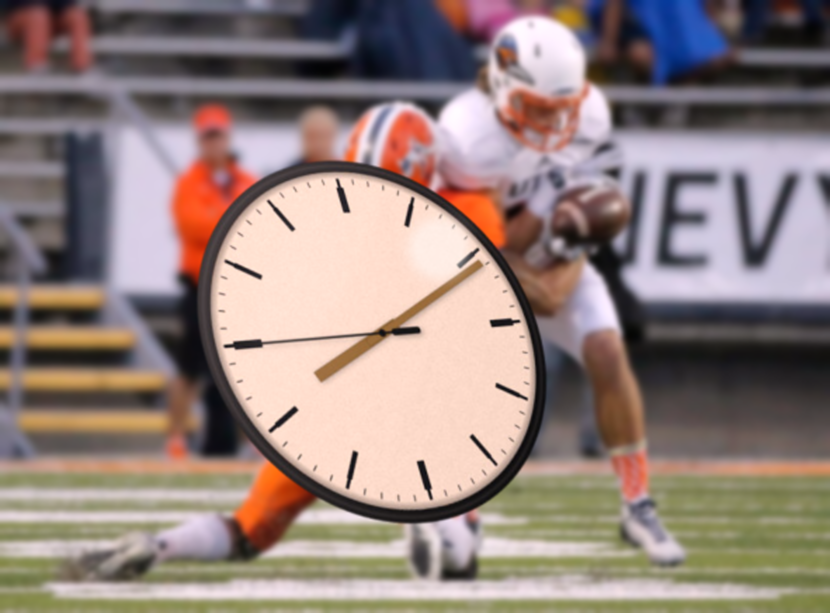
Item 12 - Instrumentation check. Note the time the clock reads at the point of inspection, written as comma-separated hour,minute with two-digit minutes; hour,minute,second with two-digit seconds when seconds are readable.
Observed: 8,10,45
